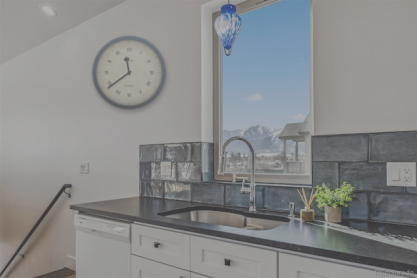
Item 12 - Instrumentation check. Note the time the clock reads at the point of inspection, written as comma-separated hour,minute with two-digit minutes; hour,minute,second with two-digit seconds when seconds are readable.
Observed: 11,39
